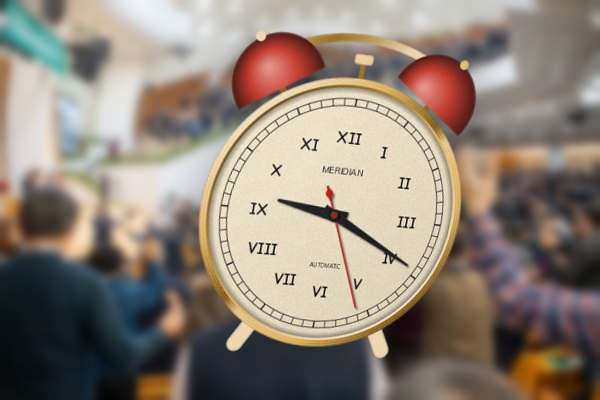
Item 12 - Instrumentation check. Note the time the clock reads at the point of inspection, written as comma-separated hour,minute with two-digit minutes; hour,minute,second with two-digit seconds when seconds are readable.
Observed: 9,19,26
